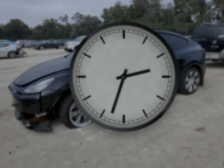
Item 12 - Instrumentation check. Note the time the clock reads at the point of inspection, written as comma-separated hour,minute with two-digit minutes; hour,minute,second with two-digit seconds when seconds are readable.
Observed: 2,33
